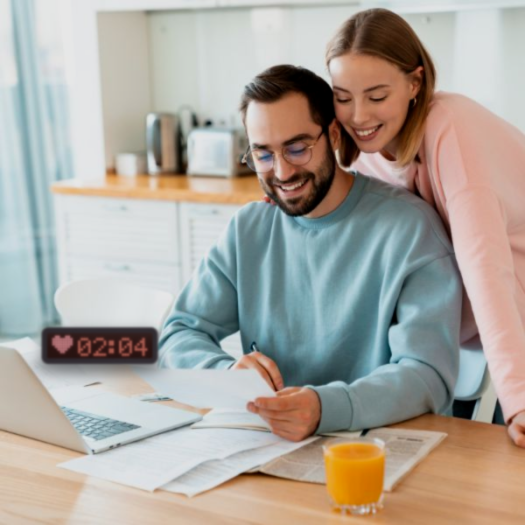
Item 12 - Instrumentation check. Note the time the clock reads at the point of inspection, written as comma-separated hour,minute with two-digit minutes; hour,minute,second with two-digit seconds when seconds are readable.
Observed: 2,04
